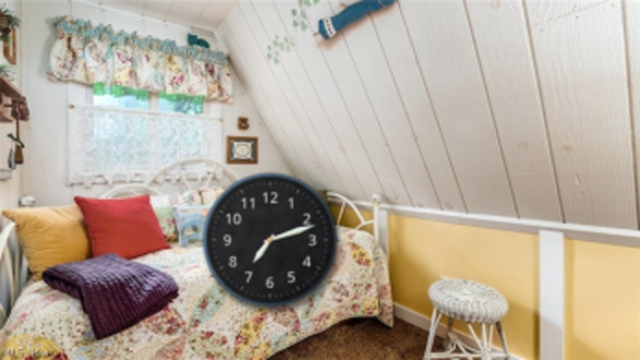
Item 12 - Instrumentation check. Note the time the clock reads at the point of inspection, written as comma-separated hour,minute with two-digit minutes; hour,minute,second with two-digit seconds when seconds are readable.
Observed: 7,12
